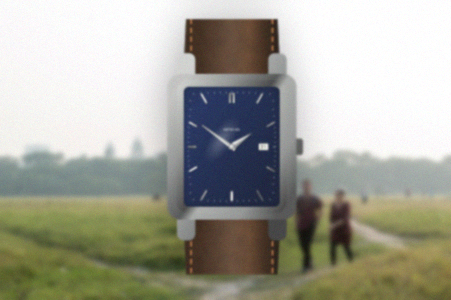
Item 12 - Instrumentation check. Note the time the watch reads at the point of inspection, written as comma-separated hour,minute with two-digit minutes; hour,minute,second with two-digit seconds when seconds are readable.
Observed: 1,51
